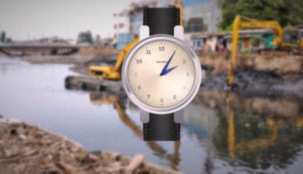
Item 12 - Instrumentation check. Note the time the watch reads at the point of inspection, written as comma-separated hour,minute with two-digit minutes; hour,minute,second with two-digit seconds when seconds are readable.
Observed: 2,05
